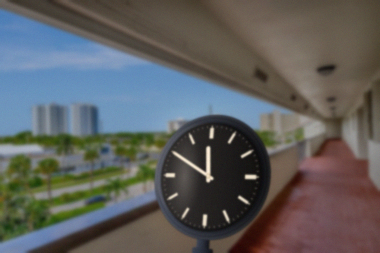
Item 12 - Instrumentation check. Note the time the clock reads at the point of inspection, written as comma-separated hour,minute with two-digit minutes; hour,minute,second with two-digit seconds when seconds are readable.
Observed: 11,50
